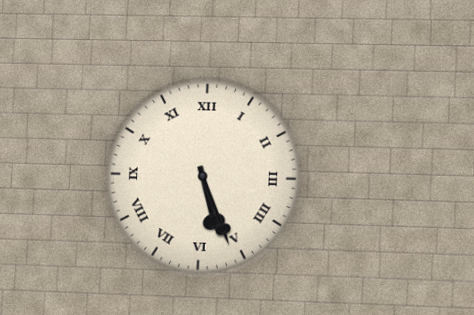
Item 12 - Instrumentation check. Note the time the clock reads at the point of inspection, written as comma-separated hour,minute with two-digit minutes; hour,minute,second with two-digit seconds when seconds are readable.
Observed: 5,26
